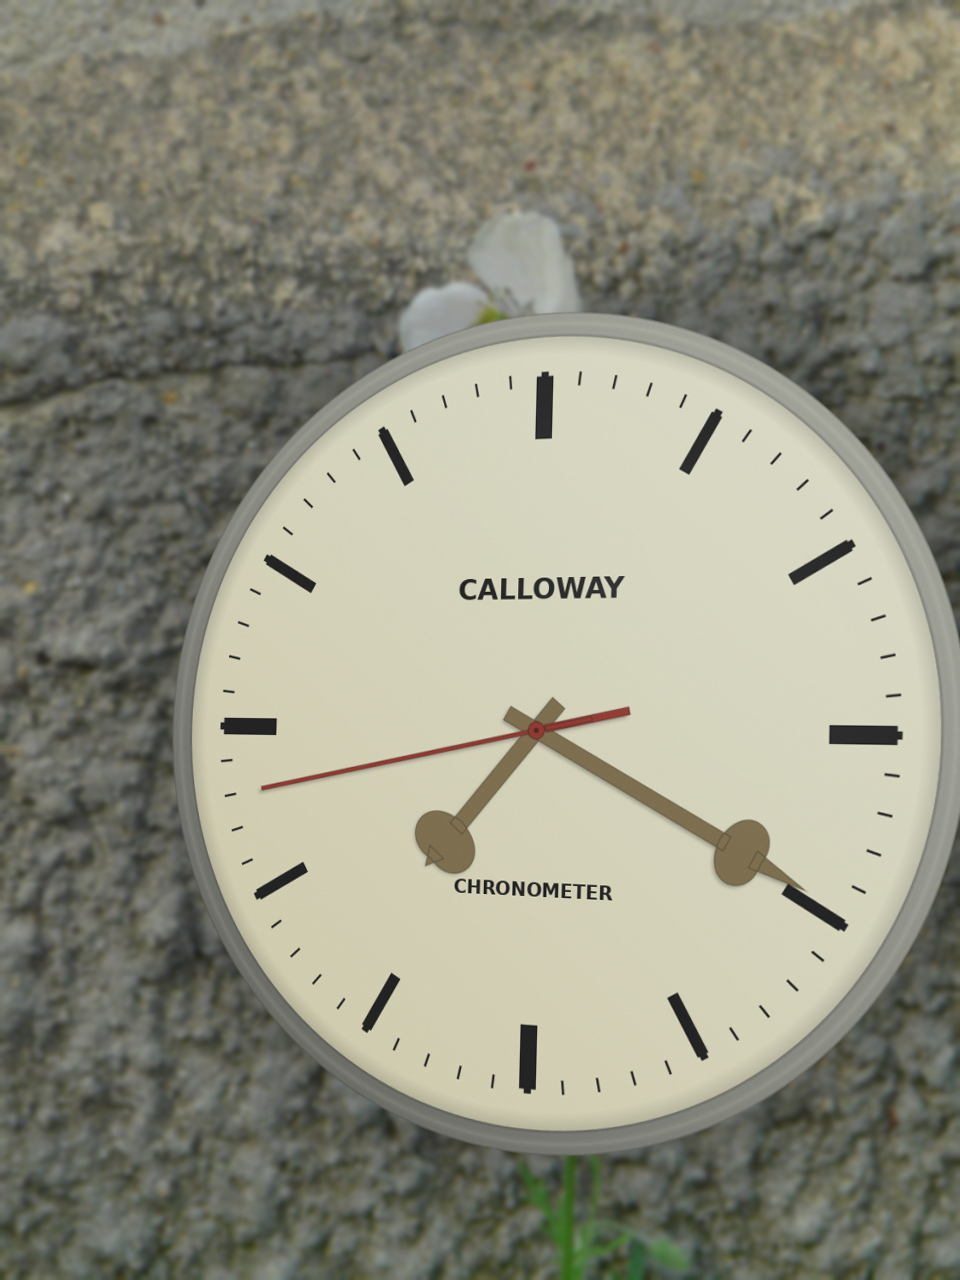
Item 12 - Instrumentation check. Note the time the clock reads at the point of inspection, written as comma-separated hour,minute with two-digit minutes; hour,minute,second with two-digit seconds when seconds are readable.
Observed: 7,19,43
